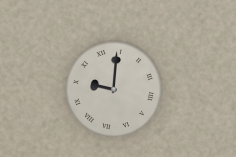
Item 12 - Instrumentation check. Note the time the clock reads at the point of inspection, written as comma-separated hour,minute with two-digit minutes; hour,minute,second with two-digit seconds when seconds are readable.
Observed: 10,04
